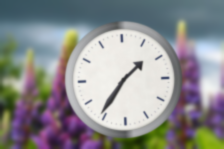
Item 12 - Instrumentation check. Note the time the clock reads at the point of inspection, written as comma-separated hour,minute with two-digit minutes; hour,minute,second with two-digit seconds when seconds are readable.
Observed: 1,36
